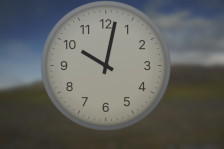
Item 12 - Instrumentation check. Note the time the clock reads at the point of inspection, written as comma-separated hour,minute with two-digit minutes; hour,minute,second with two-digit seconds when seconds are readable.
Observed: 10,02
